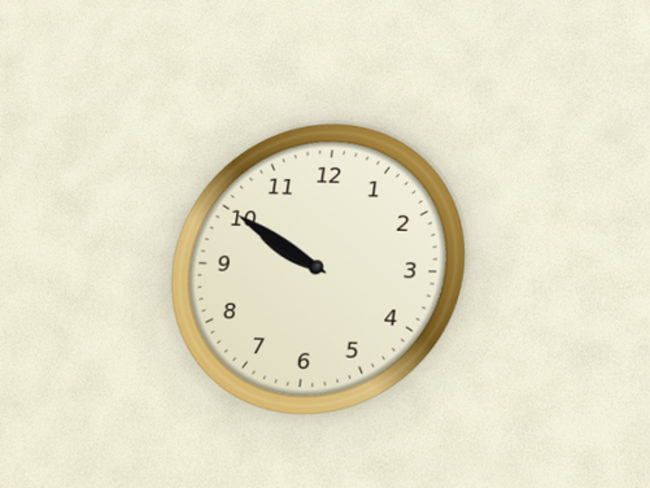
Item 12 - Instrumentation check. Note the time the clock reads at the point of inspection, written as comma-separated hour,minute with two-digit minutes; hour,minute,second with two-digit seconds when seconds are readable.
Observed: 9,50
